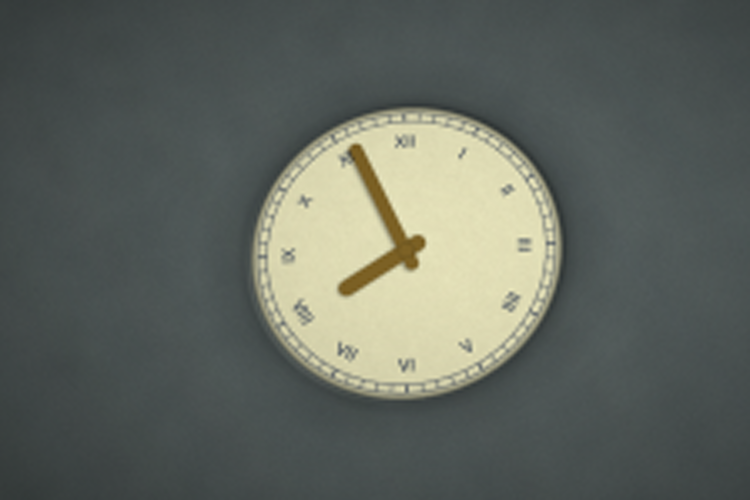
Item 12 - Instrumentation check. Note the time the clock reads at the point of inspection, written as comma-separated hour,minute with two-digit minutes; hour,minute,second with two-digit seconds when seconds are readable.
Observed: 7,56
